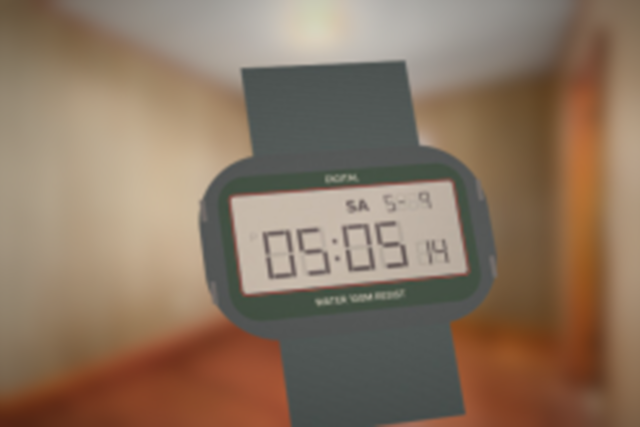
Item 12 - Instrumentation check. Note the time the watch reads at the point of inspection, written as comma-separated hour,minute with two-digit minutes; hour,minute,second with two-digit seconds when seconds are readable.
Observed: 5,05,14
